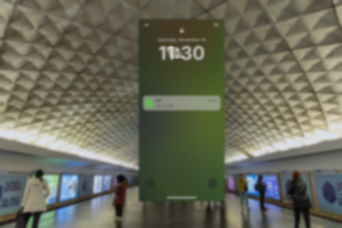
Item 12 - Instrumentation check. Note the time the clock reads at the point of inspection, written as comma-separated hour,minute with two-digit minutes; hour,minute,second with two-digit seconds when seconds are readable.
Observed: 11,30
